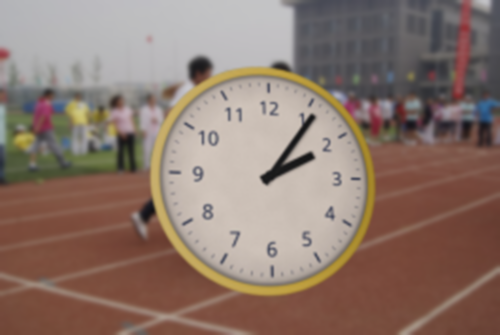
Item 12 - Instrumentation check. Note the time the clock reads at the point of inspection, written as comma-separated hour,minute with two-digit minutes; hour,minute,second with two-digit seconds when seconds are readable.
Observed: 2,06
